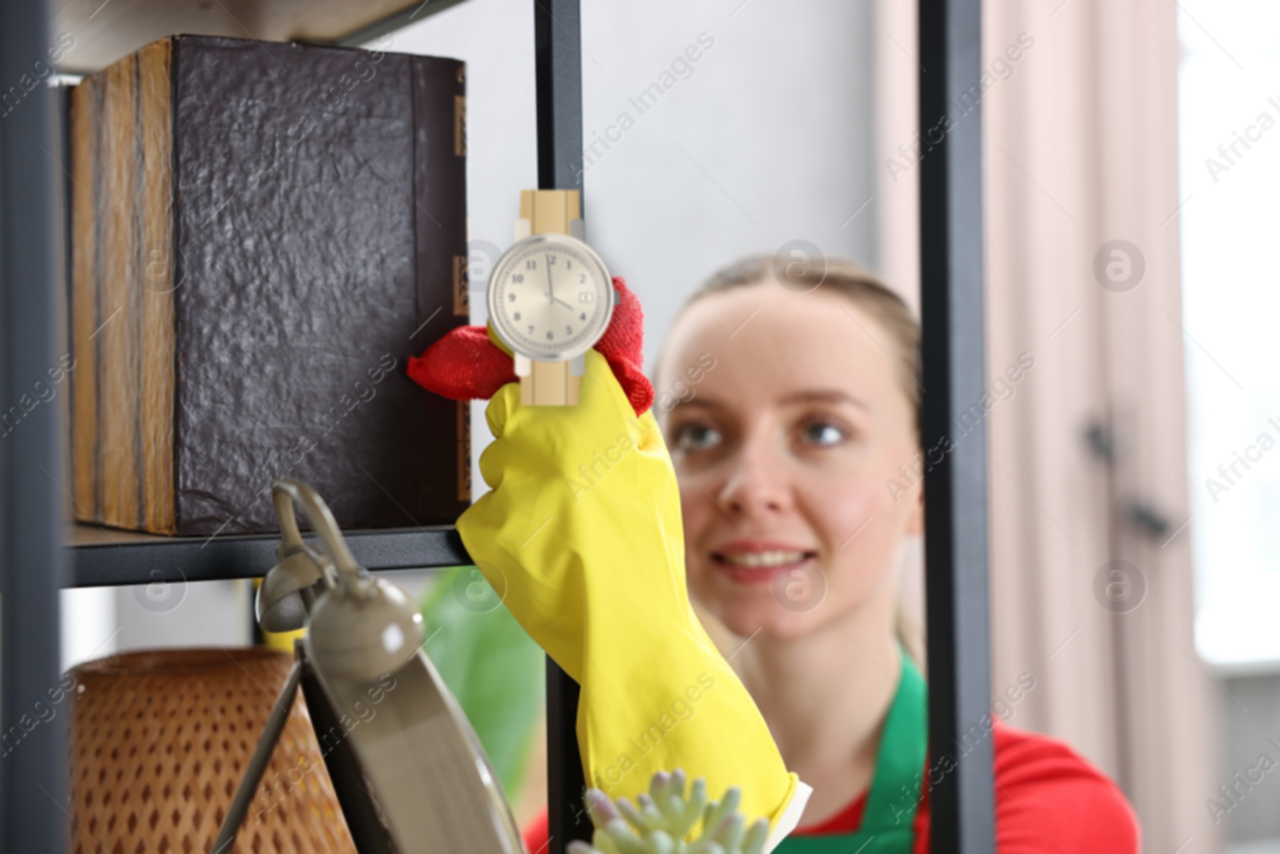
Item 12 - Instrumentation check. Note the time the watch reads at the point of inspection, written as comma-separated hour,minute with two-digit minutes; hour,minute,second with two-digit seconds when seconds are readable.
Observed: 3,59
